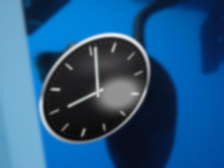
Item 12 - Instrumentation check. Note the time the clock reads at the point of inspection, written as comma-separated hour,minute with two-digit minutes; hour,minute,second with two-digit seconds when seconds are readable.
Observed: 7,56
